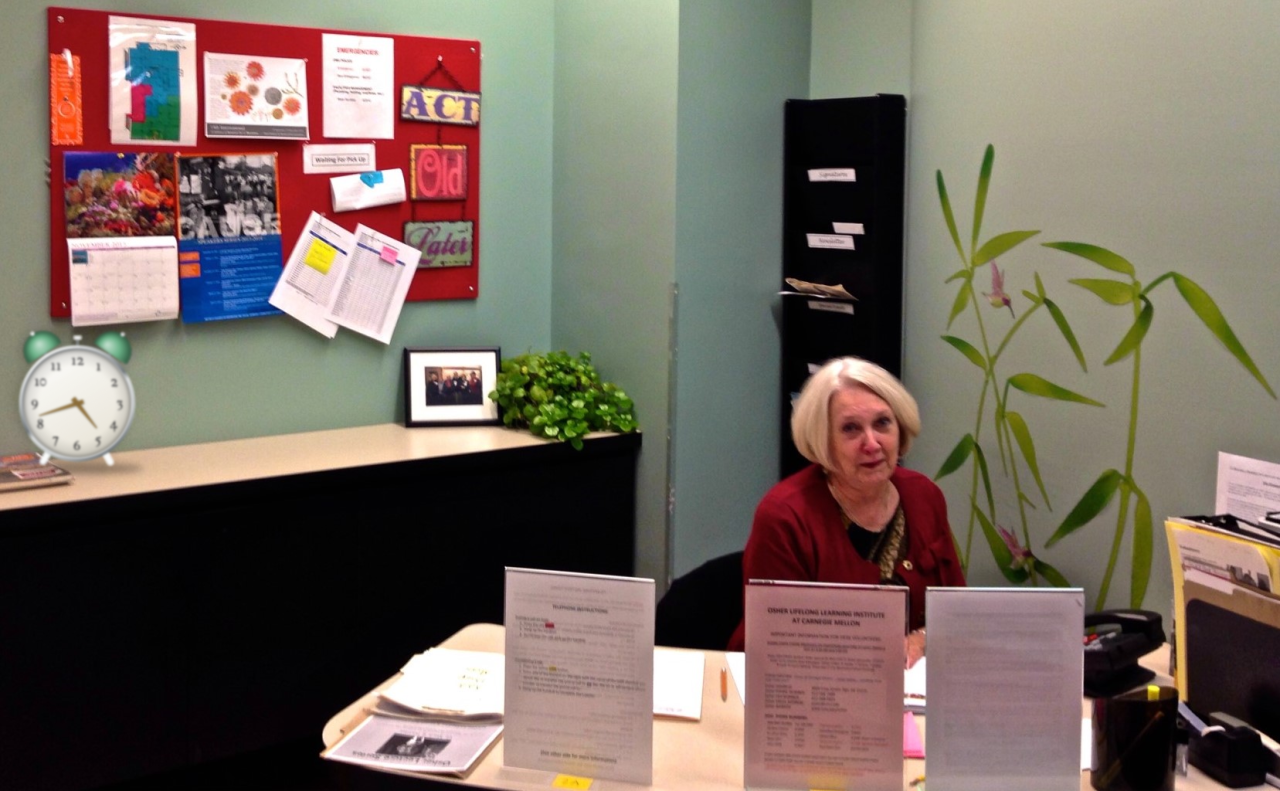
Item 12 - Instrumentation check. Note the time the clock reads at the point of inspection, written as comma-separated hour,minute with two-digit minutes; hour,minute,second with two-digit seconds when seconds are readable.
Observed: 4,42
